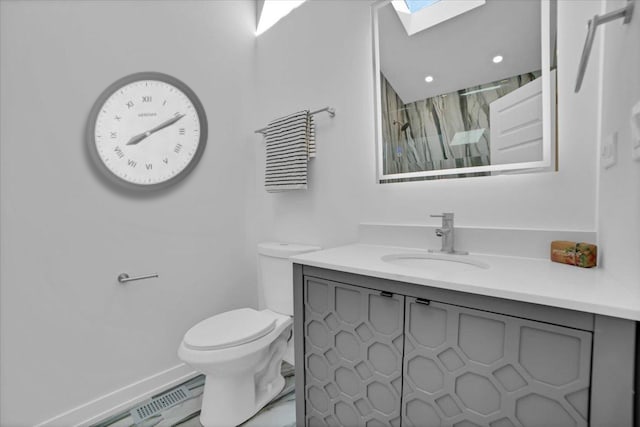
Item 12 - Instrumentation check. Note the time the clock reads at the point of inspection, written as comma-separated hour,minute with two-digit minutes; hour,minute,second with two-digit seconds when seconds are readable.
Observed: 8,11
